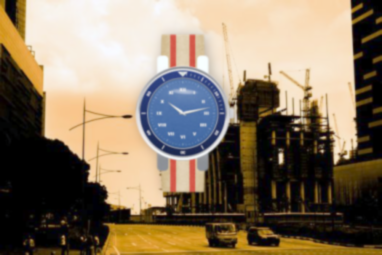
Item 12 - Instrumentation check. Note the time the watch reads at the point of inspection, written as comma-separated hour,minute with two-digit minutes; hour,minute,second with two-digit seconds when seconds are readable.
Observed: 10,13
